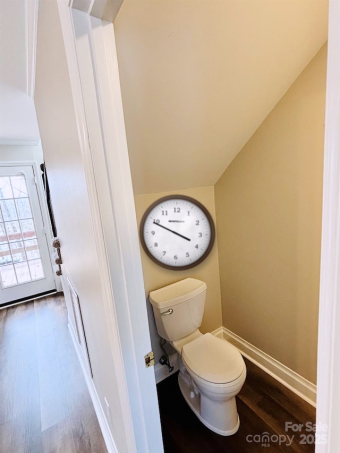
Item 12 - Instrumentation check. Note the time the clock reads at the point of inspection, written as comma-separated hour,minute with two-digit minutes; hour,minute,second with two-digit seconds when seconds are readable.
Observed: 3,49
